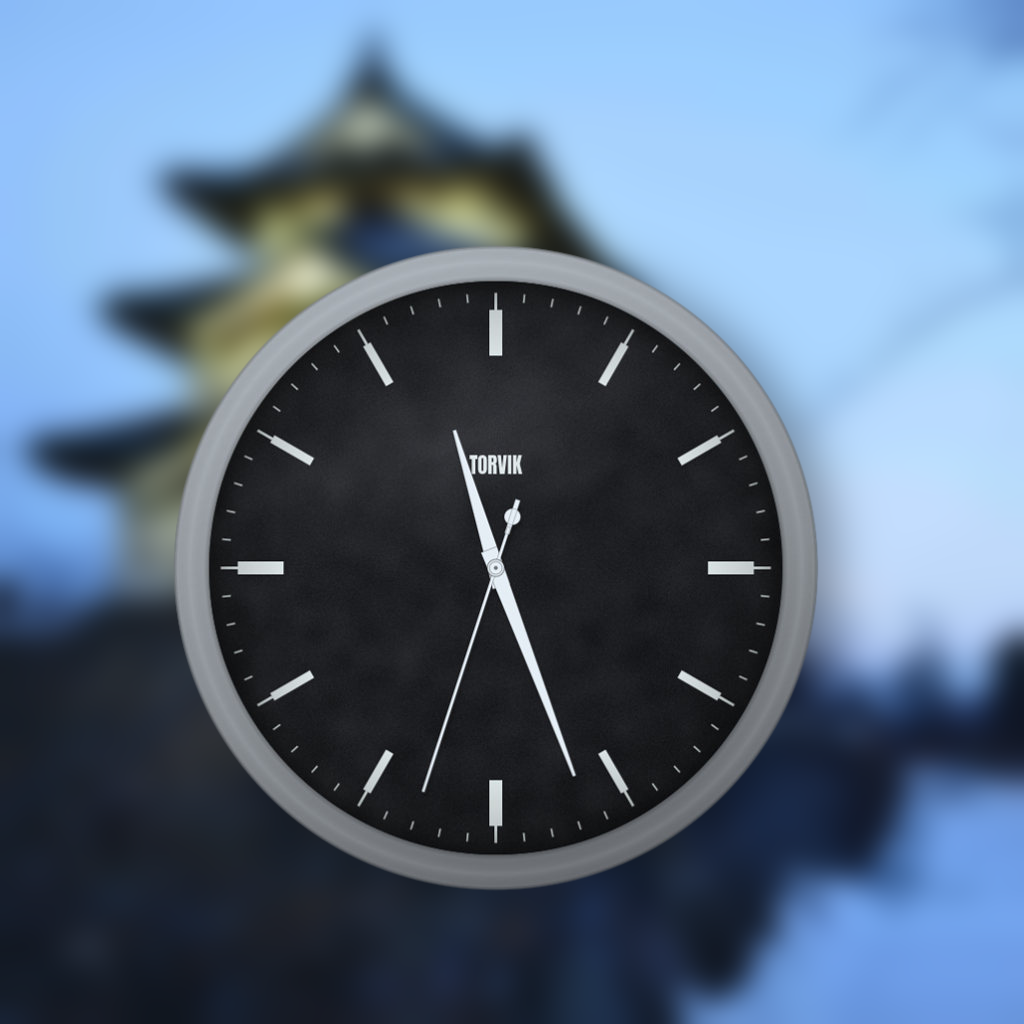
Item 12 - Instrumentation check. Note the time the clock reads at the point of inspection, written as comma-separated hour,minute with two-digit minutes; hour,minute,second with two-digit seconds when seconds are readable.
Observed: 11,26,33
